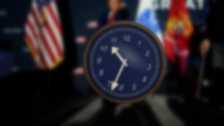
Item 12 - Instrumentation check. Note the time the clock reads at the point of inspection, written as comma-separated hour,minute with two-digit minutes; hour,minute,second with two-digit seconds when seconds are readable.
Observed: 10,33
